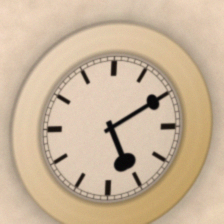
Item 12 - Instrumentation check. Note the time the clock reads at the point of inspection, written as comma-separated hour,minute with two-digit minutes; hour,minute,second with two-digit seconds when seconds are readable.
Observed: 5,10
